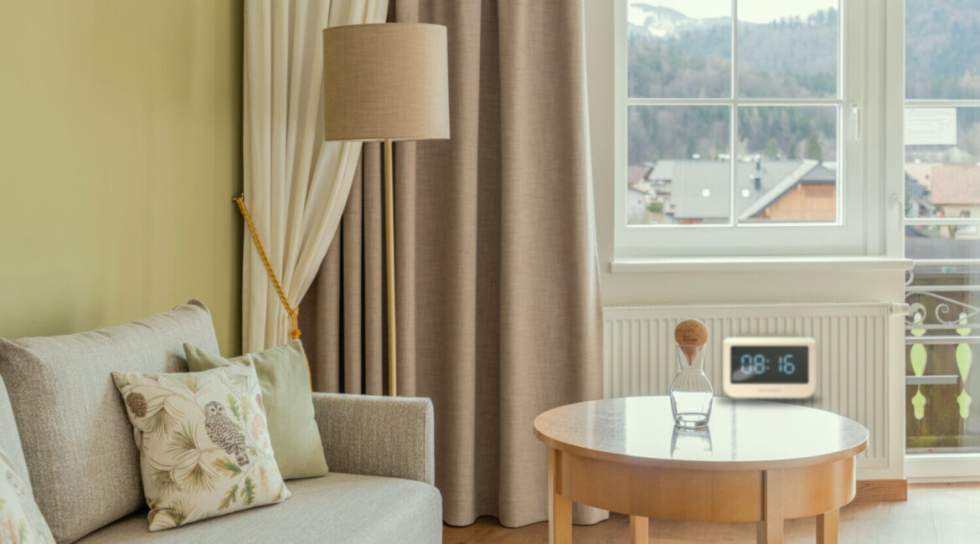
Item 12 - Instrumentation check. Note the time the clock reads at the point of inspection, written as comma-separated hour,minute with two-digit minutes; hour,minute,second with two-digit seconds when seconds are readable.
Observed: 8,16
